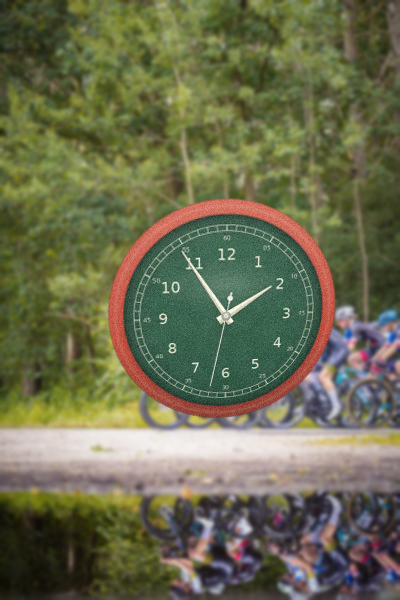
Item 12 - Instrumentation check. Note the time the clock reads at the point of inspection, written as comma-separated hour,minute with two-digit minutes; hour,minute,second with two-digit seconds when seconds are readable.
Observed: 1,54,32
